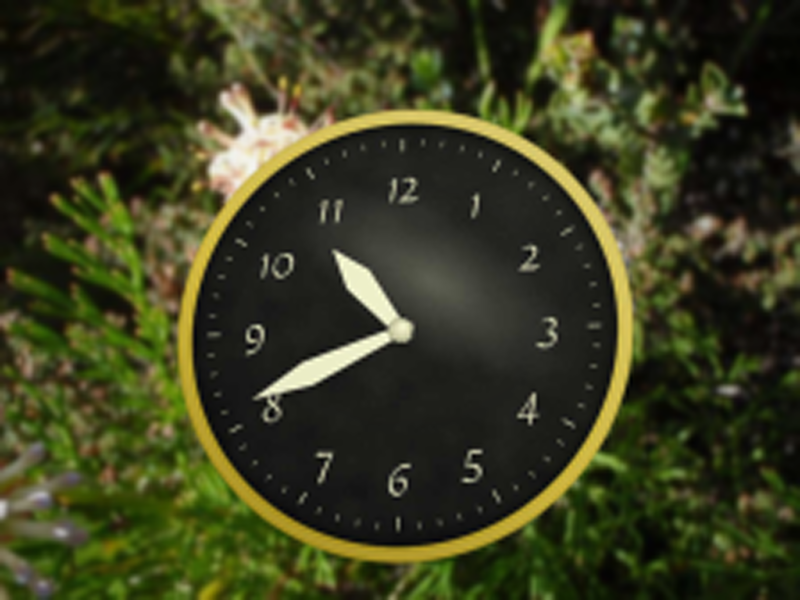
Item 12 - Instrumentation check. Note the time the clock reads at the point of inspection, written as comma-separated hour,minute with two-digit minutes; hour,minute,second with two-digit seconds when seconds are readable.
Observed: 10,41
